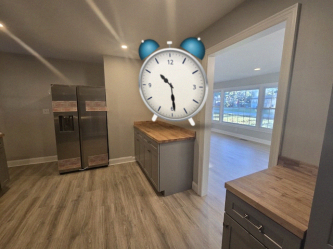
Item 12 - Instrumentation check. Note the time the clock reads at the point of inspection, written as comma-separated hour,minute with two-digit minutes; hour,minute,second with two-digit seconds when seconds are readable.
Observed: 10,29
